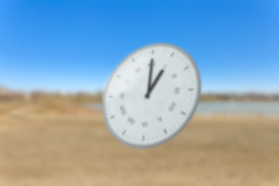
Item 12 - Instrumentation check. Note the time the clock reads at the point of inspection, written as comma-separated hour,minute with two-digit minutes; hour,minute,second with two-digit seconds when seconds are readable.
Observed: 1,00
